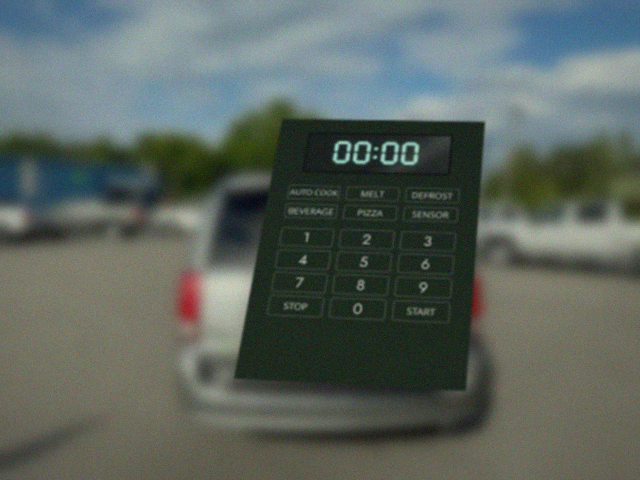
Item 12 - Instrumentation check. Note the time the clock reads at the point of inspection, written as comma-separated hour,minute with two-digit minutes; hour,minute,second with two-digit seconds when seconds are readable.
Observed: 0,00
